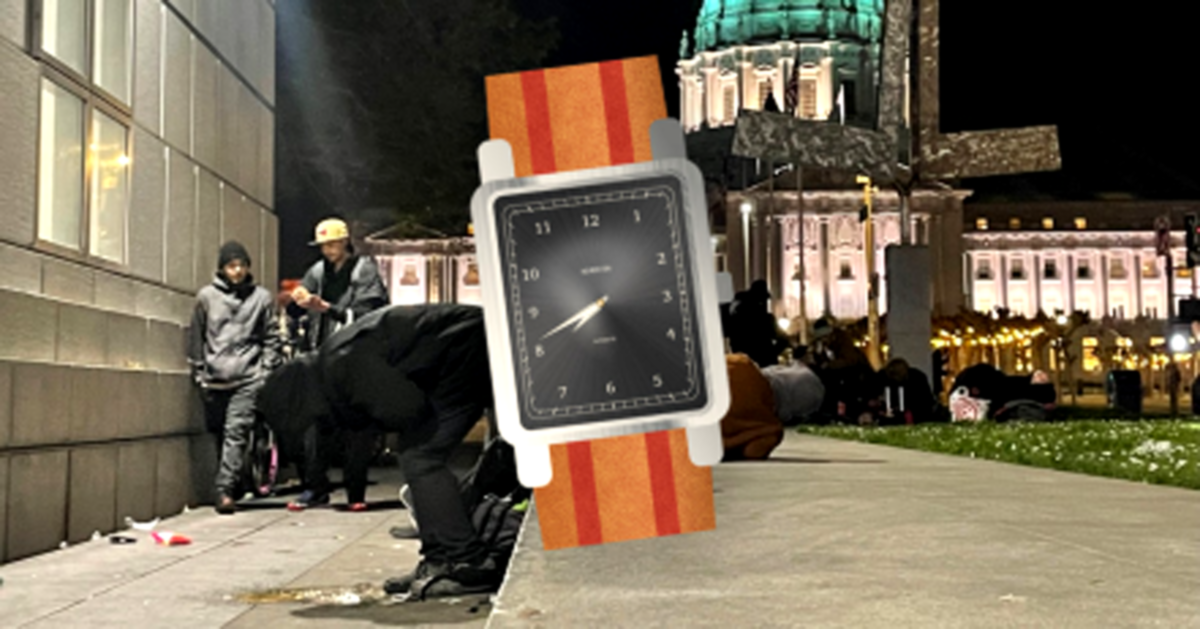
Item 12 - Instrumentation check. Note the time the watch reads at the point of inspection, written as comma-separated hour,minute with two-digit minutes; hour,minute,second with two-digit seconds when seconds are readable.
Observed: 7,41
